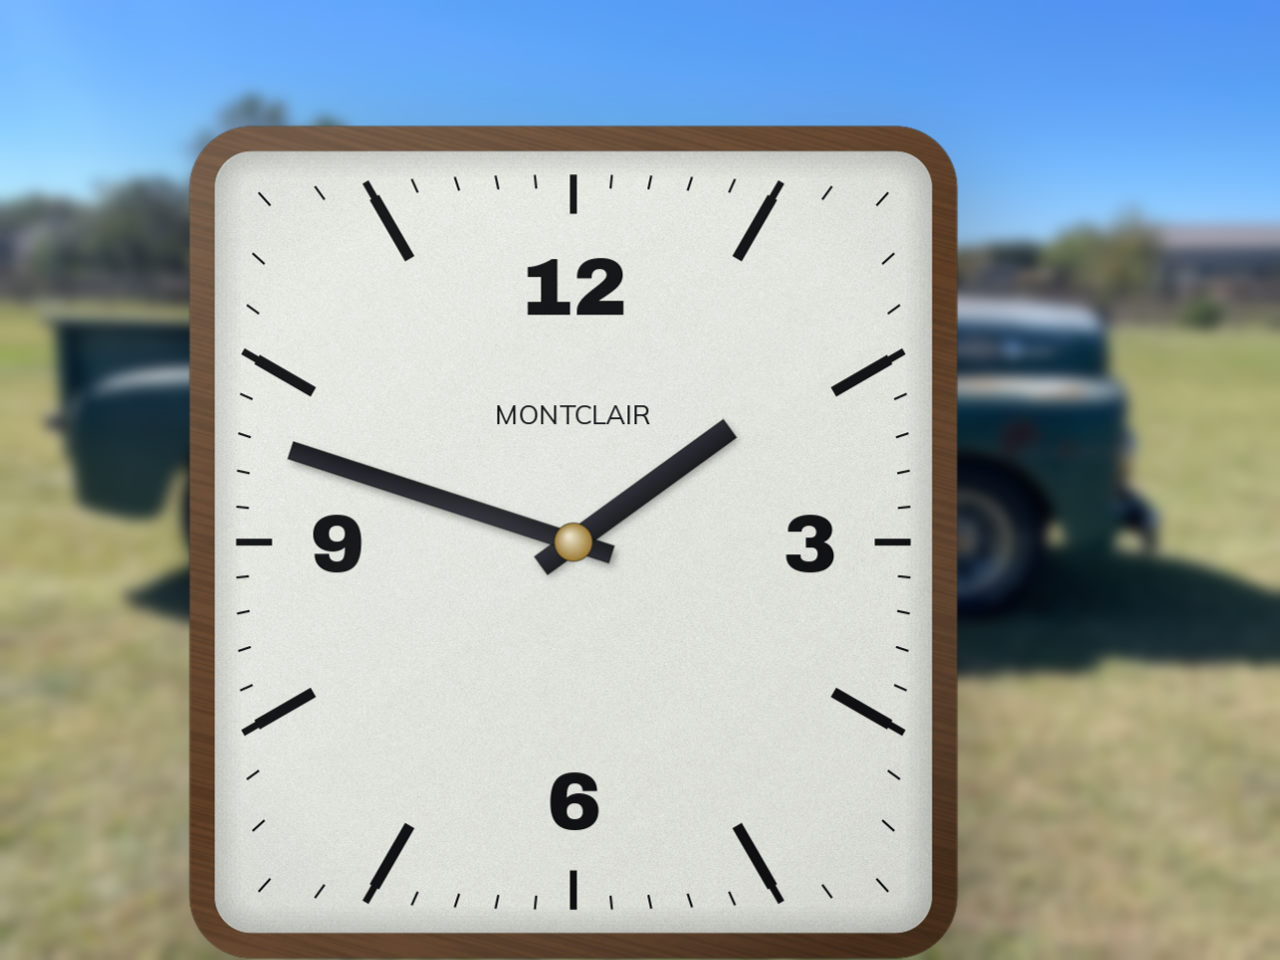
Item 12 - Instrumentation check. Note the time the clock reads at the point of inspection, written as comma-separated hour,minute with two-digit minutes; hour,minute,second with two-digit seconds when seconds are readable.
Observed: 1,48
